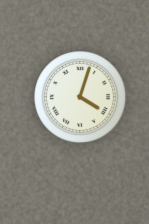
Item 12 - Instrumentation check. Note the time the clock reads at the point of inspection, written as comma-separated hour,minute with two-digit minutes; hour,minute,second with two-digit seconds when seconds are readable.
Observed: 4,03
